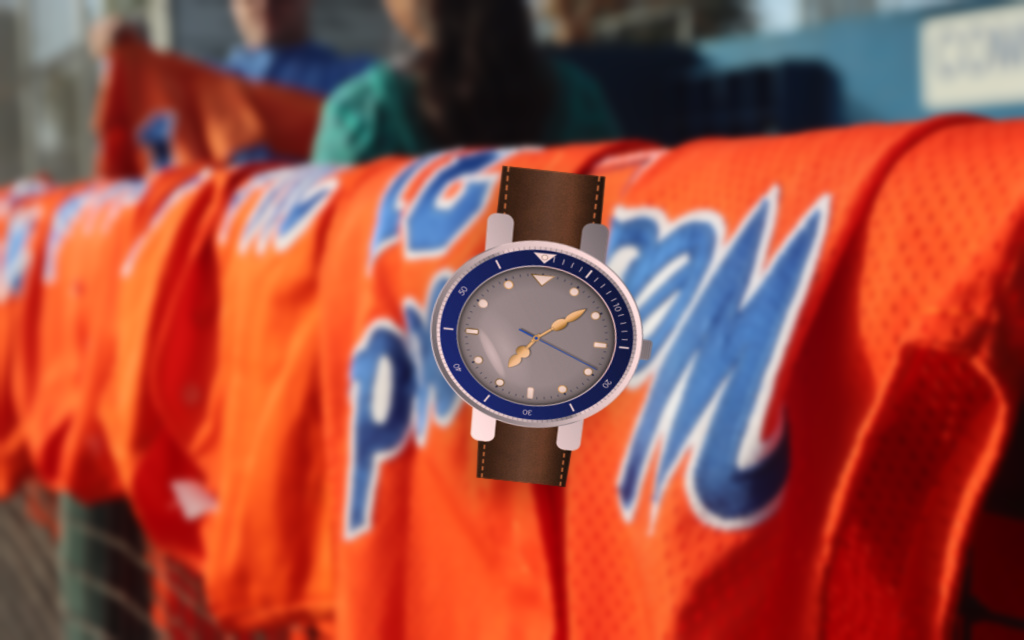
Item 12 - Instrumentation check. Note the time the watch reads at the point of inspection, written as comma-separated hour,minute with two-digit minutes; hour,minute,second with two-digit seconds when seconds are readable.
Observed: 7,08,19
